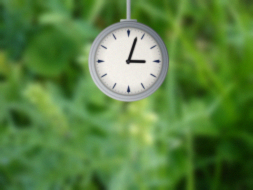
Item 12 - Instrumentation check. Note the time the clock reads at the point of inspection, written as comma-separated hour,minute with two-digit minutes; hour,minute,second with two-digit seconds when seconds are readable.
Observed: 3,03
